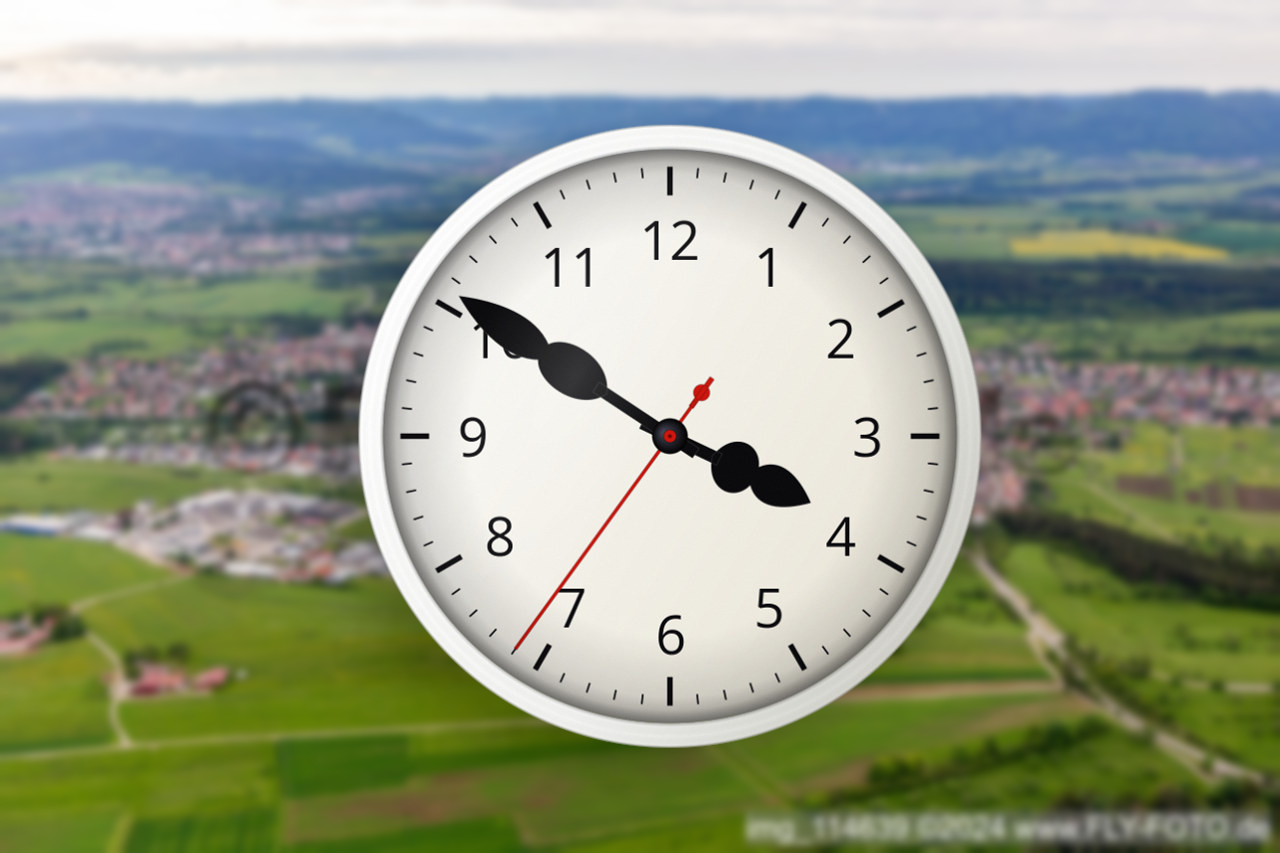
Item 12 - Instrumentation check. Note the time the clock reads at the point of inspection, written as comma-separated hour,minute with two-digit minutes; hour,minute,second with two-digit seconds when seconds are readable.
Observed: 3,50,36
